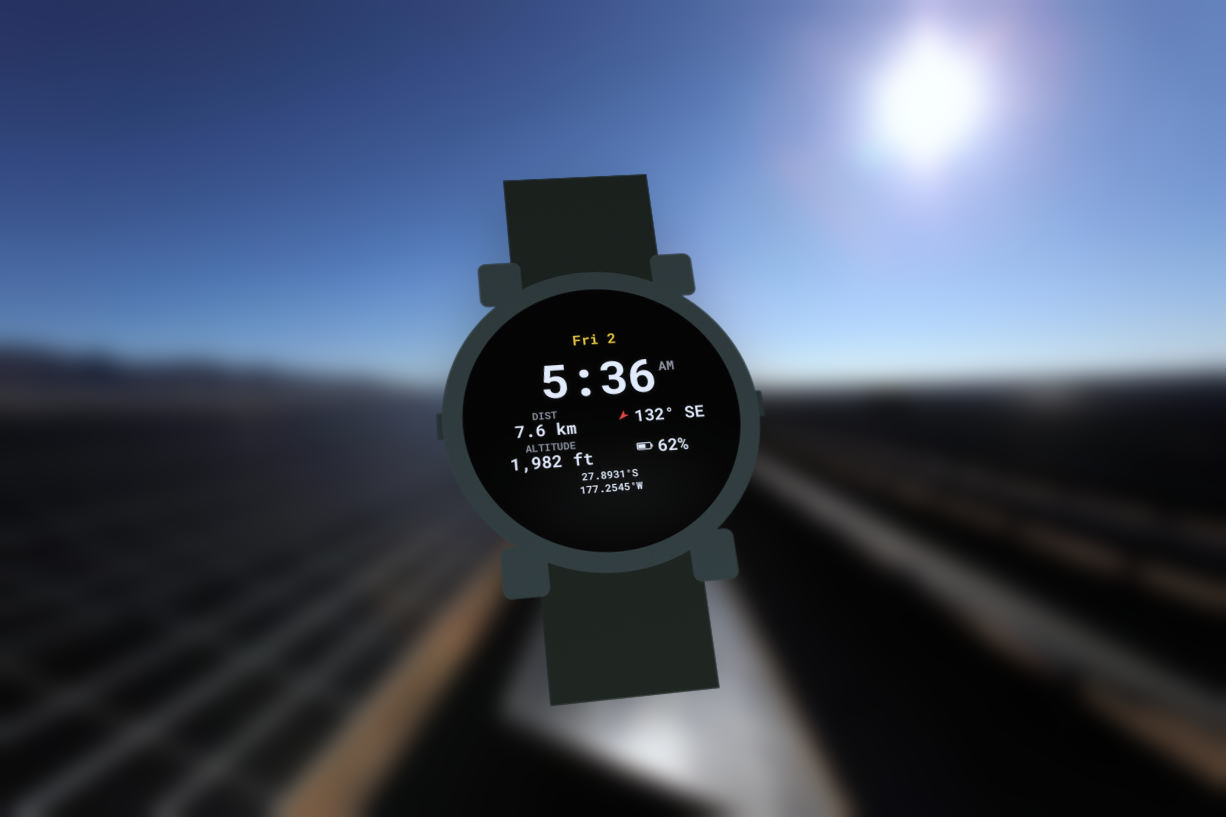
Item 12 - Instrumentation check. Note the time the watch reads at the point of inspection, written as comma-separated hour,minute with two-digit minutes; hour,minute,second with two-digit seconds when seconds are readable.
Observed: 5,36
